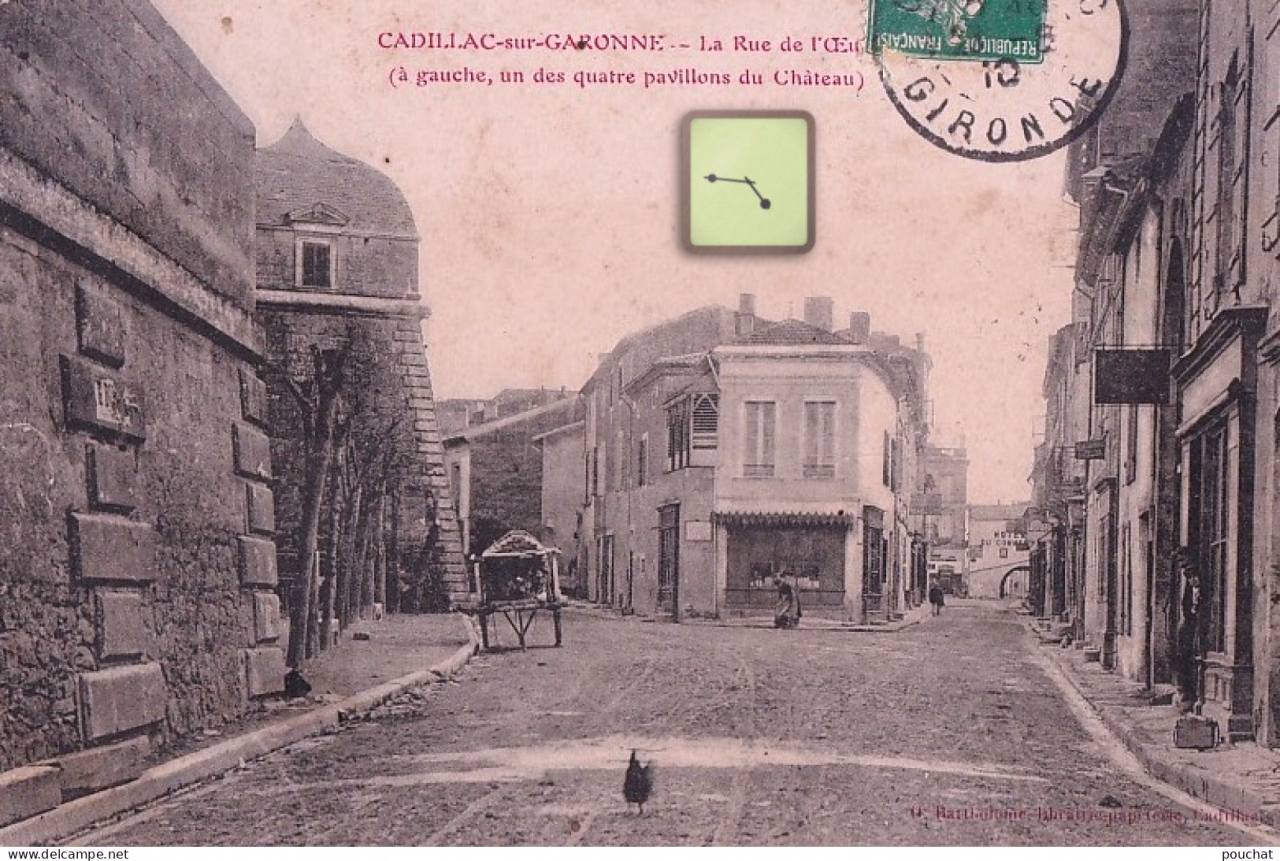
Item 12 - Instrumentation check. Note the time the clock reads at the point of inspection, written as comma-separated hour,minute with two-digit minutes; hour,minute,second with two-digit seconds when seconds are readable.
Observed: 4,46
